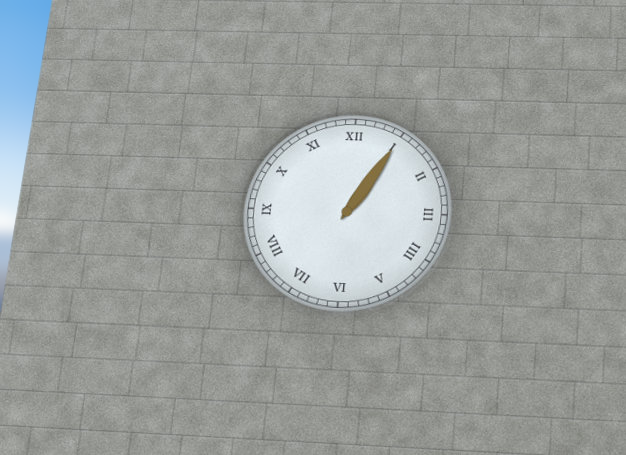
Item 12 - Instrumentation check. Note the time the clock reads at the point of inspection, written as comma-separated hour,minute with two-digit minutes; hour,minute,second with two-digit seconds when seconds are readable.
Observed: 1,05
